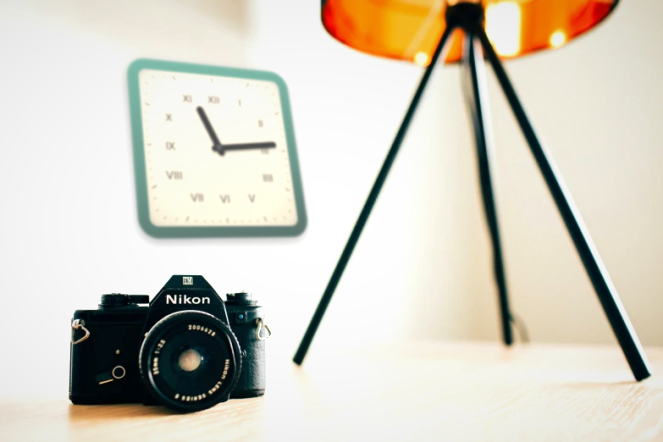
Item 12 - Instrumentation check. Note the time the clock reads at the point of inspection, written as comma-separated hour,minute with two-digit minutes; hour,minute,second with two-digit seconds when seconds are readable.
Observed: 11,14
